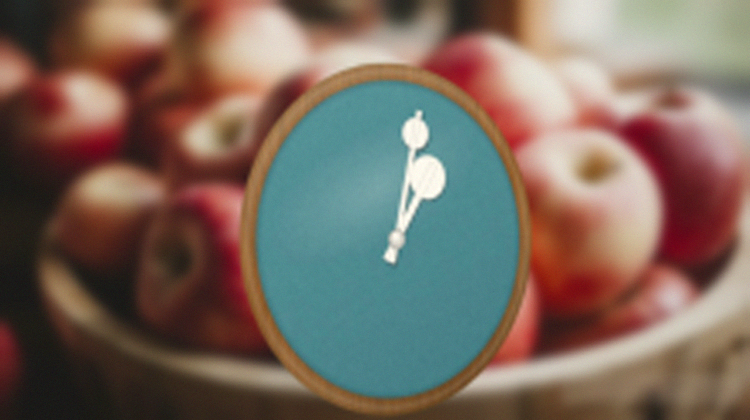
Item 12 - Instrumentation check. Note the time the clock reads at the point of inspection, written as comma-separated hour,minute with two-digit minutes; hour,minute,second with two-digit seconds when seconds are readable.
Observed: 1,02
